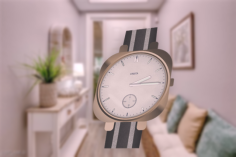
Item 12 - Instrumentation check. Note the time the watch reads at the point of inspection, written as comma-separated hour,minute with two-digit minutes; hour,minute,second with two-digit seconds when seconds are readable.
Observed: 2,15
